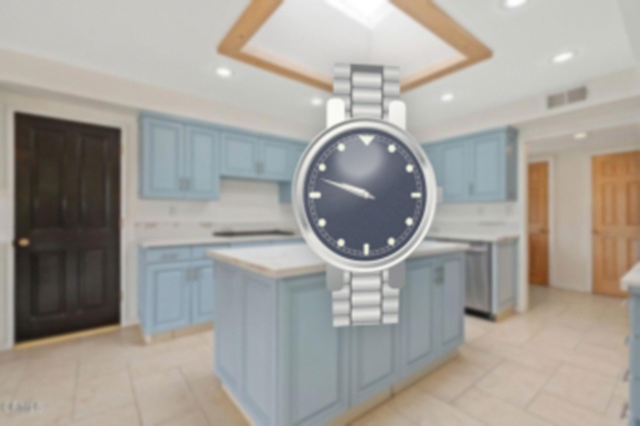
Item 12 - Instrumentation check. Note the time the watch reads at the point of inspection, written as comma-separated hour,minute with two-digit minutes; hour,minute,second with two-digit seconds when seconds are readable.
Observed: 9,48
